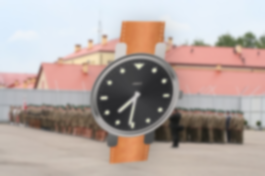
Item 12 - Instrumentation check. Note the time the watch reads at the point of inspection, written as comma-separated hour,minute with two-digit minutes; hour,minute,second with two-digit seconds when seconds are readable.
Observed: 7,31
